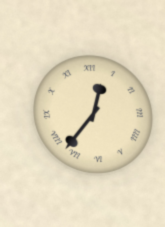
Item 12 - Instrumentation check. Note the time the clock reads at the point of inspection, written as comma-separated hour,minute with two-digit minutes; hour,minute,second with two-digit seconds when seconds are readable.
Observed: 12,37
